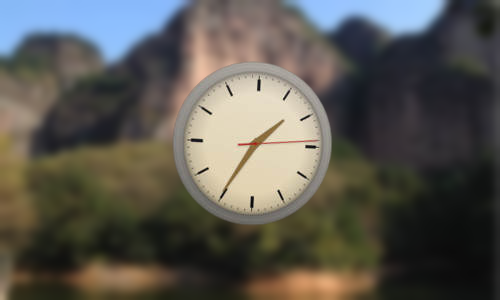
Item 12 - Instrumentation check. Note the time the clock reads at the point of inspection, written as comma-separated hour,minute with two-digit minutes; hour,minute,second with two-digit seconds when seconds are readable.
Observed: 1,35,14
